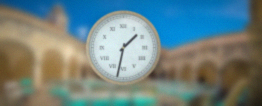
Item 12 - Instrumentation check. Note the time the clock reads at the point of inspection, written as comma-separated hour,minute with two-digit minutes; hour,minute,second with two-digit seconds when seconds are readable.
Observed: 1,32
